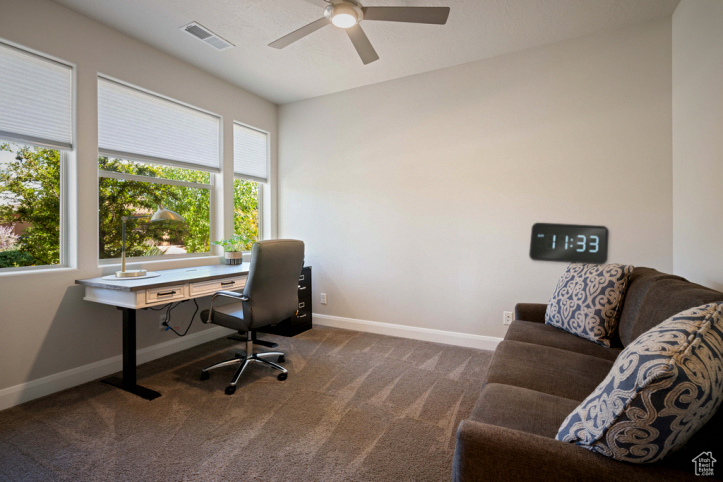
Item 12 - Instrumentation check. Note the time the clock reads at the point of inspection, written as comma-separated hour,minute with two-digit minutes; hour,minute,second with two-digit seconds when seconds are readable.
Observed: 11,33
